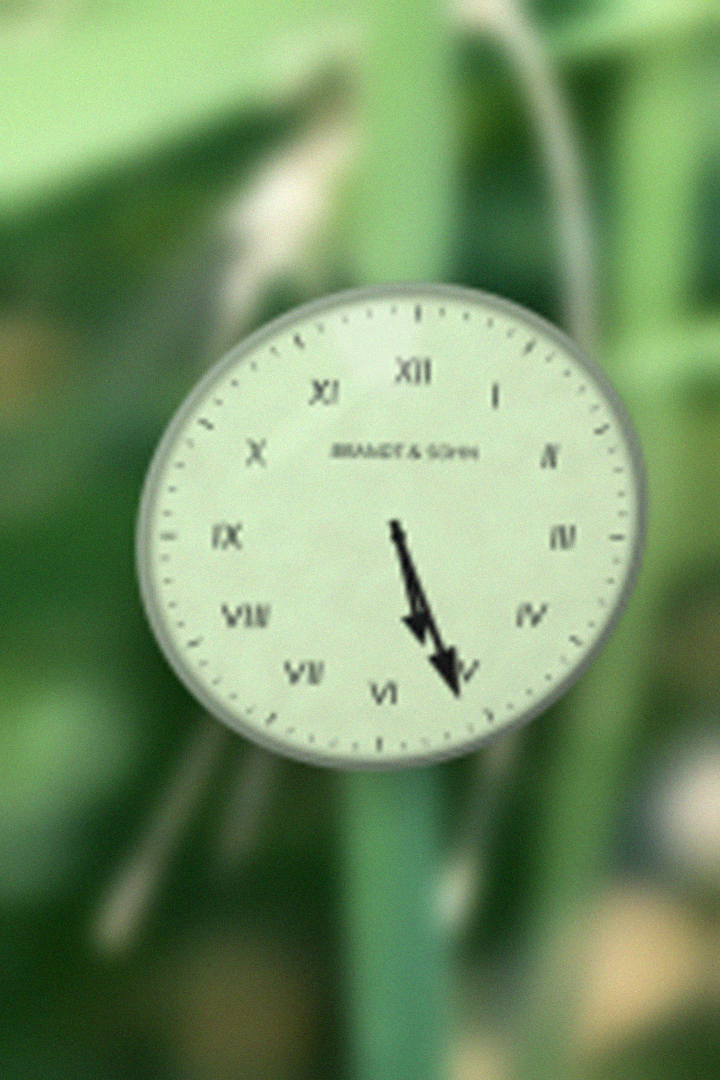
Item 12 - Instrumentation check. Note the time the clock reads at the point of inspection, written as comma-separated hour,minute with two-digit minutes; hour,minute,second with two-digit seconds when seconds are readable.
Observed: 5,26
